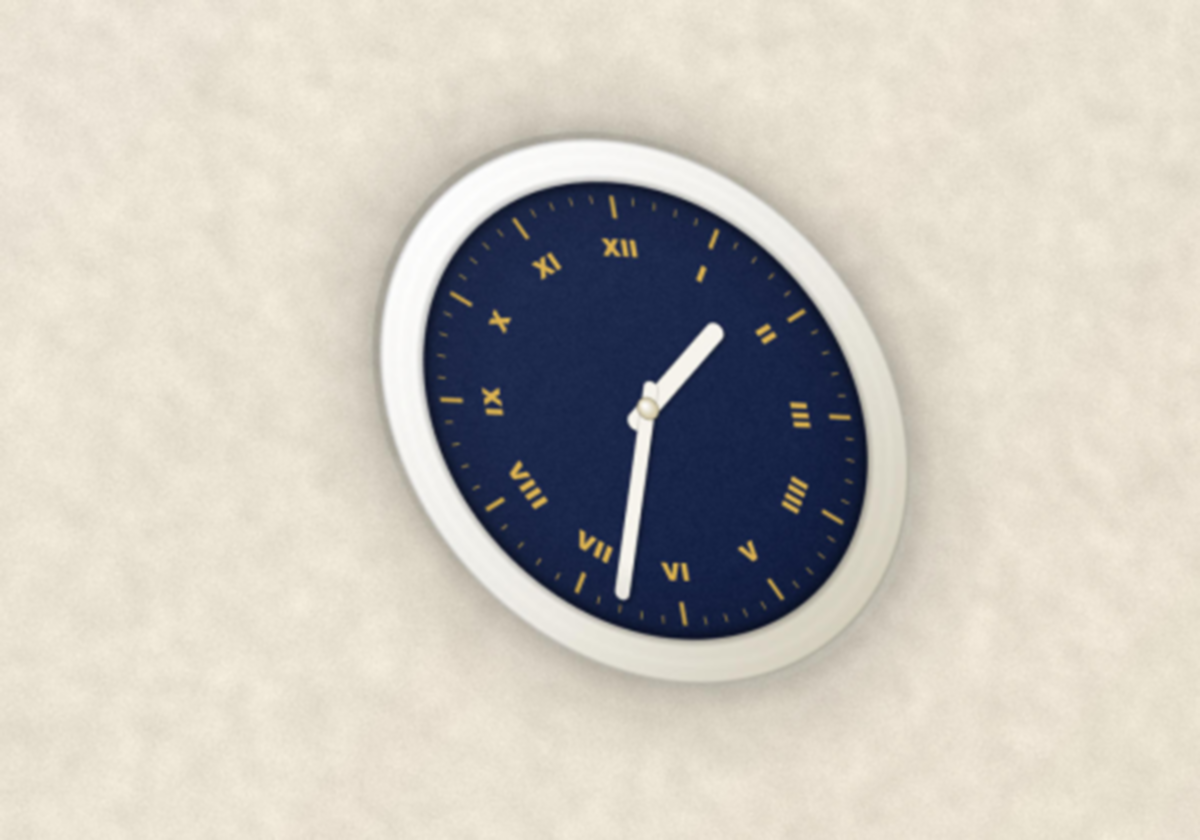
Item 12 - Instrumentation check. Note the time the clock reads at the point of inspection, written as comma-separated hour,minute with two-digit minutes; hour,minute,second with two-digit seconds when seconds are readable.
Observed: 1,33
